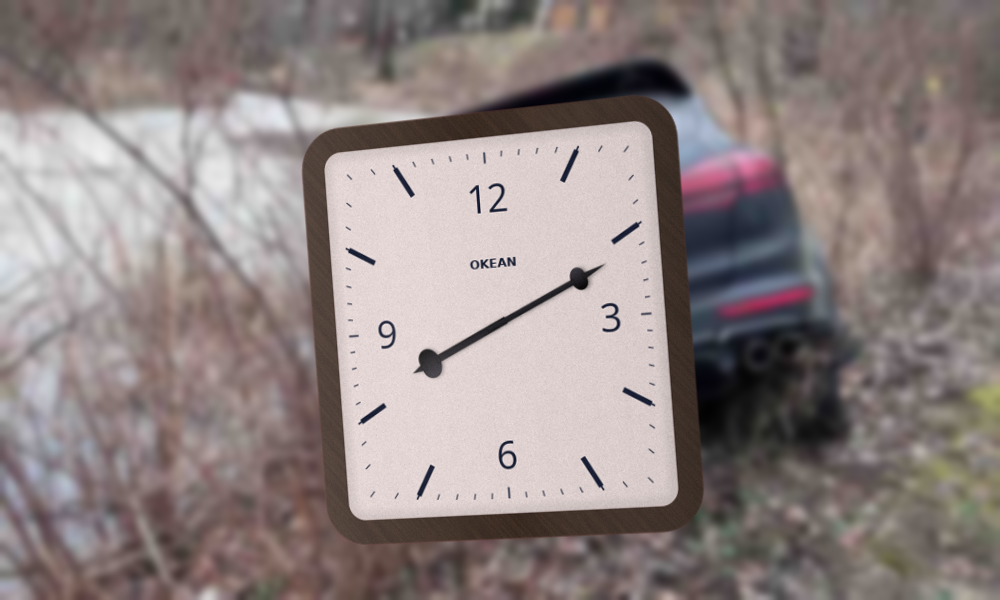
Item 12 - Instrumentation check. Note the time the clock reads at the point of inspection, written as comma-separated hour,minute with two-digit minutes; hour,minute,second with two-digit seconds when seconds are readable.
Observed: 8,11
